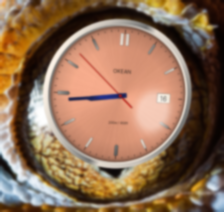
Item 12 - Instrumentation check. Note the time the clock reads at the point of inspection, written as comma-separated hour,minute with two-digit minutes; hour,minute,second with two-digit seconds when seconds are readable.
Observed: 8,43,52
